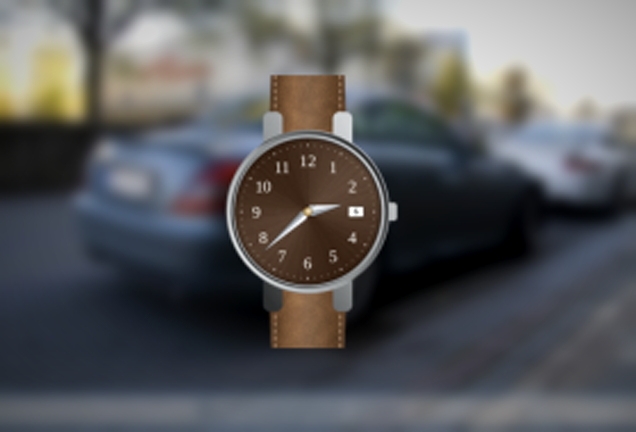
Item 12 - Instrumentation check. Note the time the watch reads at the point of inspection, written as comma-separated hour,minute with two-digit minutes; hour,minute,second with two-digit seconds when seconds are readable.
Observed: 2,38
